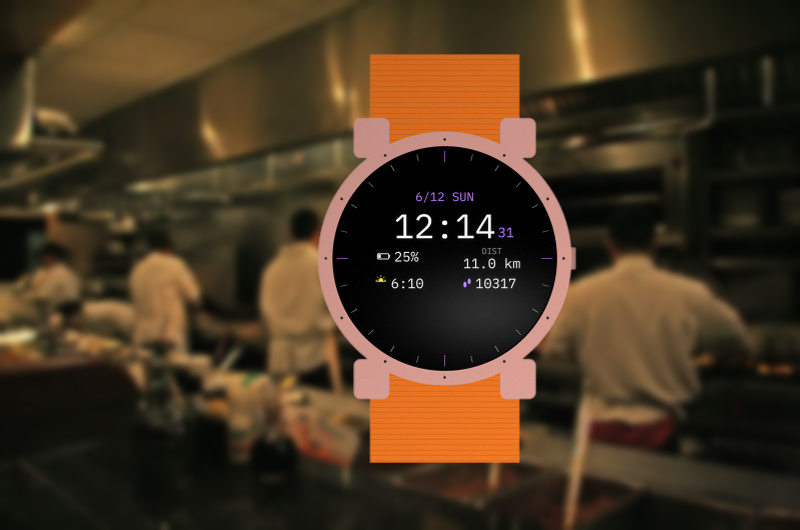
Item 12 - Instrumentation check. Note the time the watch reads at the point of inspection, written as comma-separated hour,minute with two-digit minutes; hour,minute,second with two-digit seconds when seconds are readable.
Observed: 12,14,31
